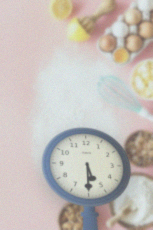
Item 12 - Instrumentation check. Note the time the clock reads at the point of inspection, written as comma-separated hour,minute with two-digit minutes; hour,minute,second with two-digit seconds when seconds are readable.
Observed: 5,30
